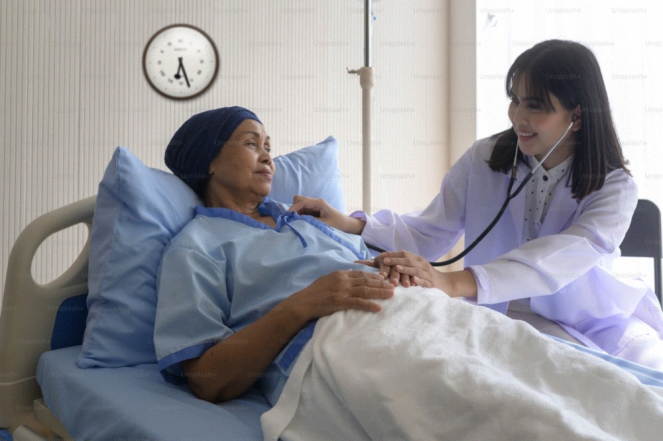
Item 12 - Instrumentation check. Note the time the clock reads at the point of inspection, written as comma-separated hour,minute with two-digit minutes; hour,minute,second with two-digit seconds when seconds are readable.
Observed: 6,27
